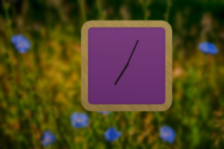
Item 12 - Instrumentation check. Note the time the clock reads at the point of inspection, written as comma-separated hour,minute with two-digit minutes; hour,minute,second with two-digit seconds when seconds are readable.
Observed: 7,04
